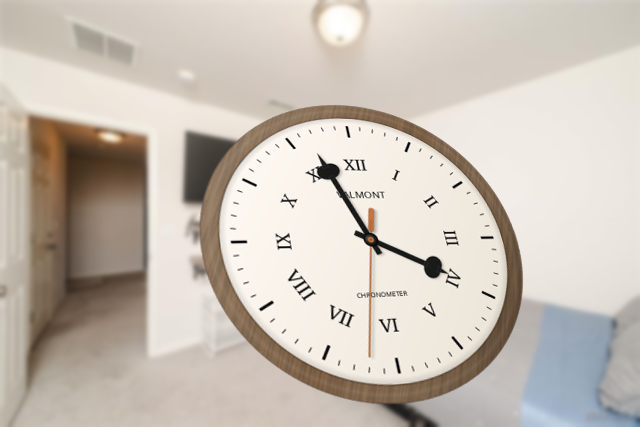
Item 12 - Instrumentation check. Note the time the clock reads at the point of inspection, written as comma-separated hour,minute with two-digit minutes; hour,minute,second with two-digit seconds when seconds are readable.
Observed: 3,56,32
